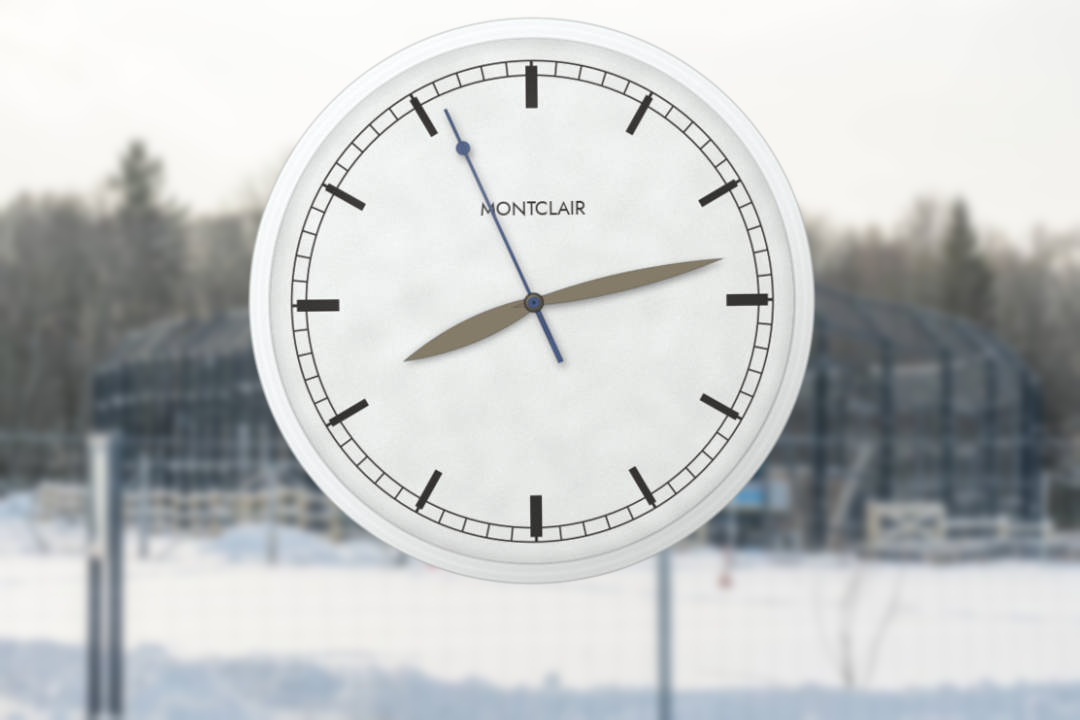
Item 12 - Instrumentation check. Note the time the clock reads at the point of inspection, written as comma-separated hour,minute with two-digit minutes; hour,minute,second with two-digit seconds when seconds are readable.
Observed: 8,12,56
